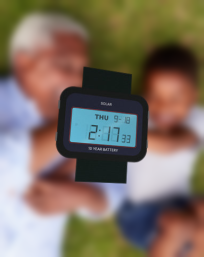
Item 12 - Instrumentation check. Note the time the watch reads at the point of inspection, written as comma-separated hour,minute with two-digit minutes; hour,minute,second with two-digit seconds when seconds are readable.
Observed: 2,17,33
